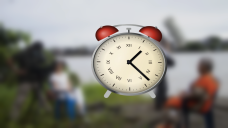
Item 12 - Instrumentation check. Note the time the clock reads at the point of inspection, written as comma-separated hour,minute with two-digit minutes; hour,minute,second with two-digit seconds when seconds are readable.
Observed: 1,23
